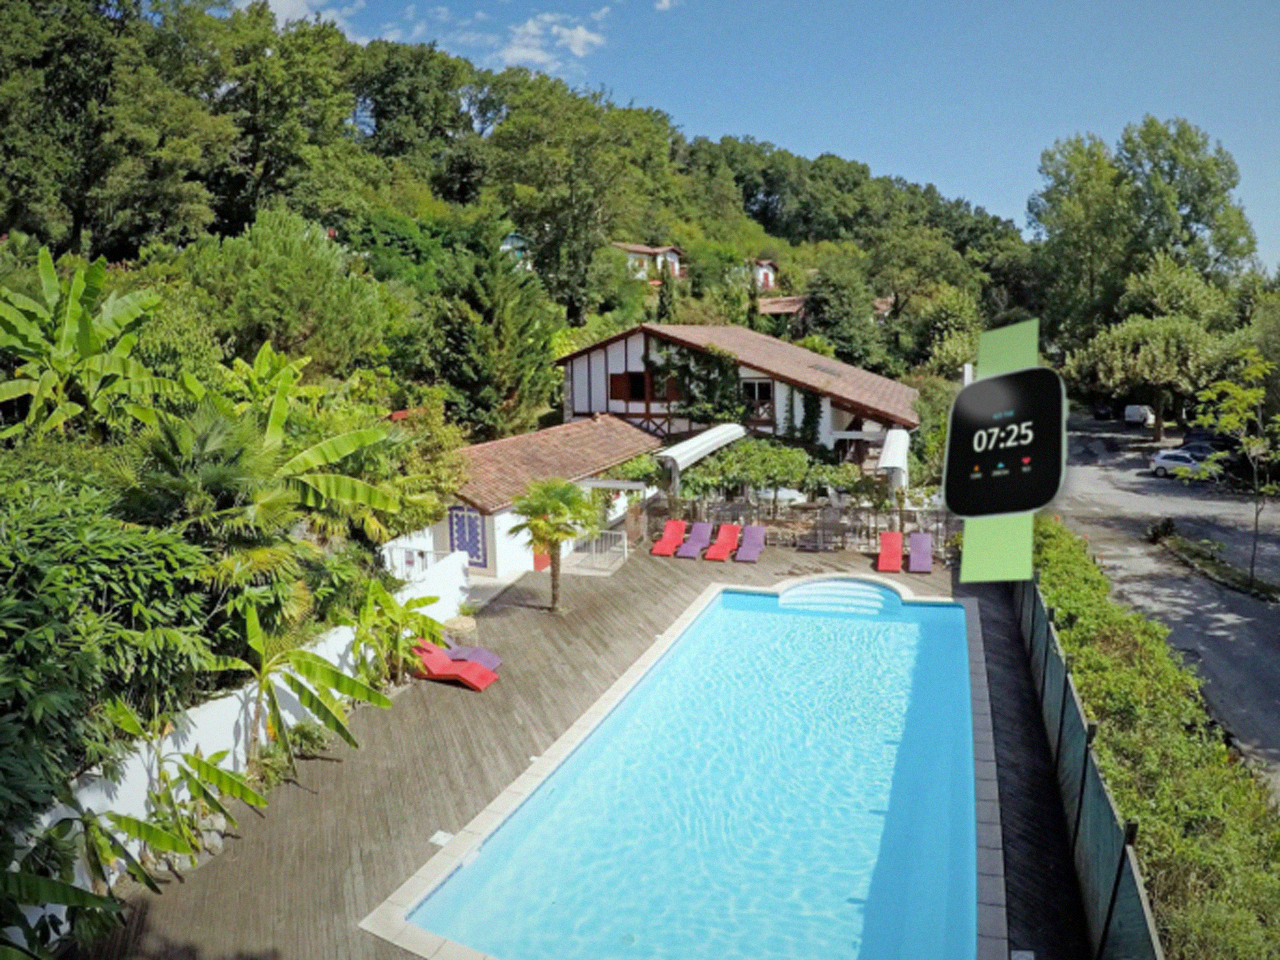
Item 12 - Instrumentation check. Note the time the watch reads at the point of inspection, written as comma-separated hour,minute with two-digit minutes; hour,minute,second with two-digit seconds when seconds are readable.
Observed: 7,25
